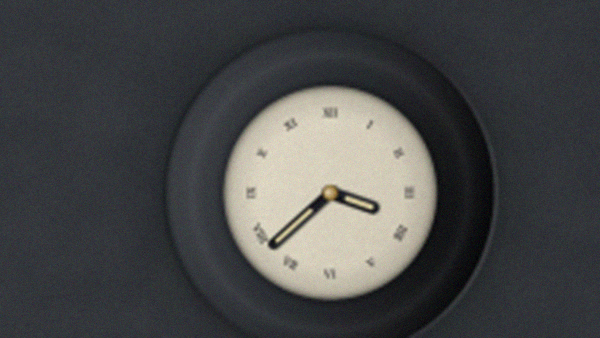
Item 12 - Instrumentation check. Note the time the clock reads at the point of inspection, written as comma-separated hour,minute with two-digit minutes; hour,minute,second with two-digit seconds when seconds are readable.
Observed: 3,38
